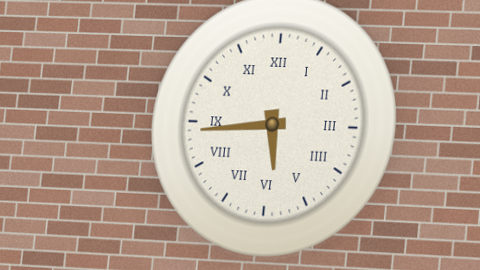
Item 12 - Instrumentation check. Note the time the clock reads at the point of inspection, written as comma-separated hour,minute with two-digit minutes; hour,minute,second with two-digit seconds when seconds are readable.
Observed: 5,44
